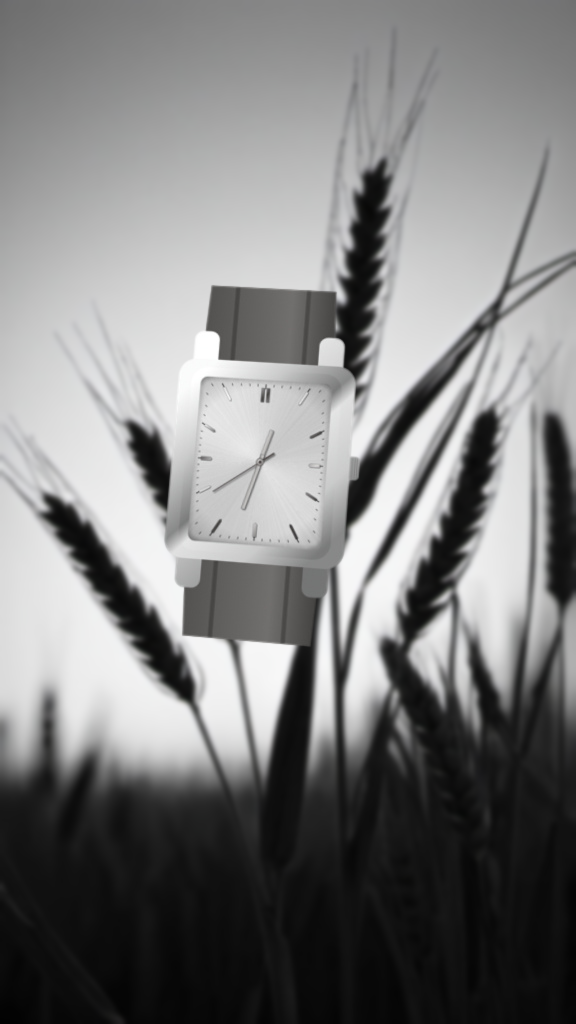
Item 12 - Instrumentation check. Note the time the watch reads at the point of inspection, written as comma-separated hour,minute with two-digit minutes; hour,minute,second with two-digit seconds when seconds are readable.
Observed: 12,32,39
